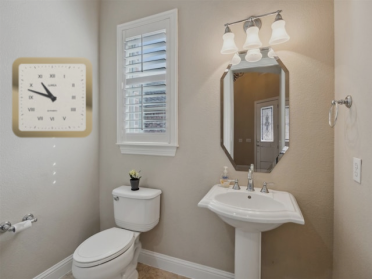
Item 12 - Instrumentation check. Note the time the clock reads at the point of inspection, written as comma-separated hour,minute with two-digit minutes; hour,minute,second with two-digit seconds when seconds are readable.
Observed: 10,48
